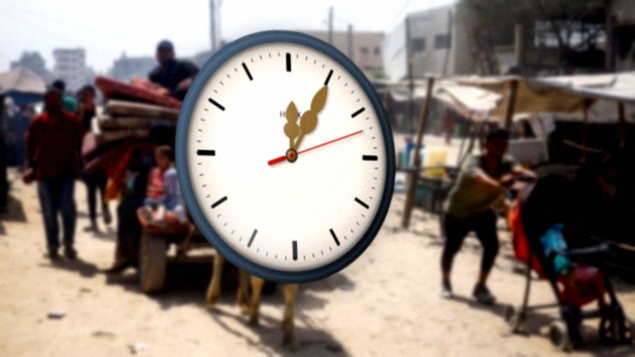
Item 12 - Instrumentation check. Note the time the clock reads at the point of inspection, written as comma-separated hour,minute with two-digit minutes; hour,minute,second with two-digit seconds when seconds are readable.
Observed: 12,05,12
